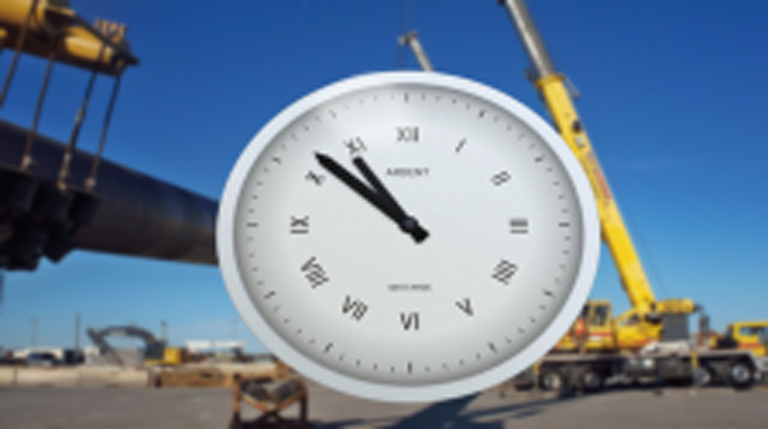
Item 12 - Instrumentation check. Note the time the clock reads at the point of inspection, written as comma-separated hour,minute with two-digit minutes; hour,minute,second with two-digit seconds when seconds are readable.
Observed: 10,52
